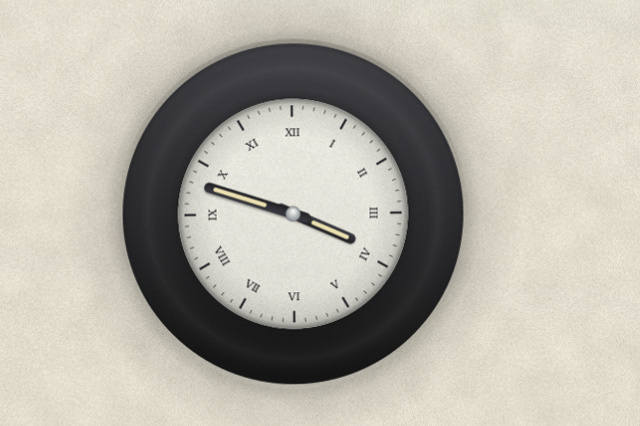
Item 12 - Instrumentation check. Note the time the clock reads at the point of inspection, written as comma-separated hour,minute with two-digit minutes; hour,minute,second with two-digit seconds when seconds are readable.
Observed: 3,48
